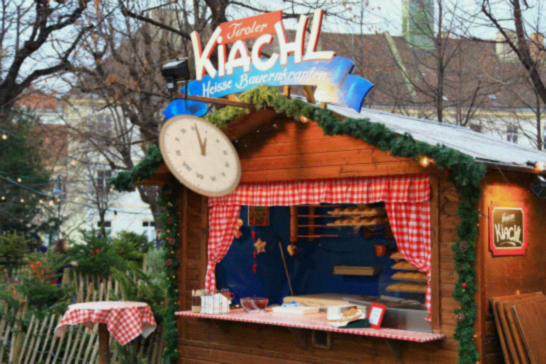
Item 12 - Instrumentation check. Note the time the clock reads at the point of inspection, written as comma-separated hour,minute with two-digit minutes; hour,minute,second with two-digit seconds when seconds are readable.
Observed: 1,01
